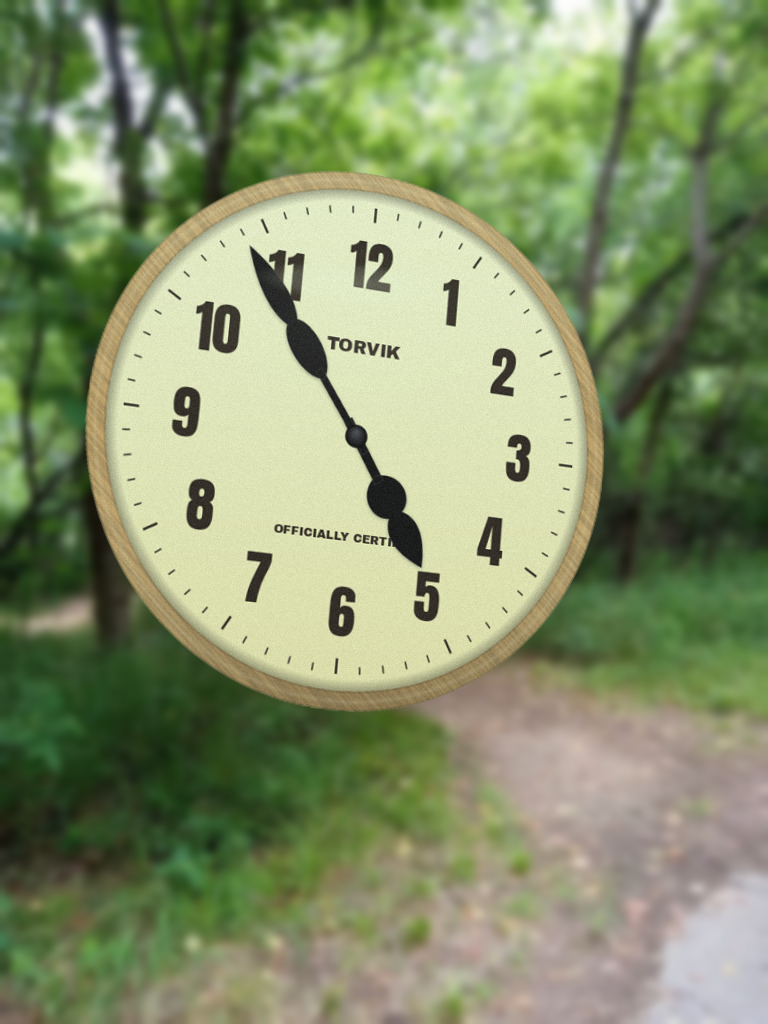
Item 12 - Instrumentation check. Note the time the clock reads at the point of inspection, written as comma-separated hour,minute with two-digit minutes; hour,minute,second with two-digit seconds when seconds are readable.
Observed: 4,54
